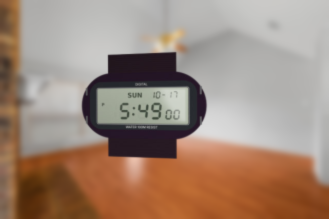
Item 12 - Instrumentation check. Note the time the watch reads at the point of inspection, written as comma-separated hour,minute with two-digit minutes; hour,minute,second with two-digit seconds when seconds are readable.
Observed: 5,49,00
